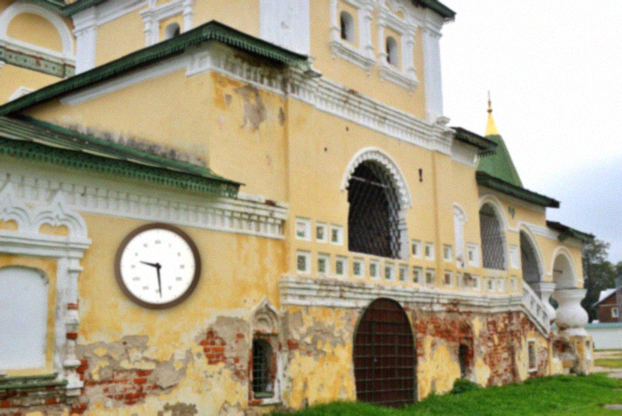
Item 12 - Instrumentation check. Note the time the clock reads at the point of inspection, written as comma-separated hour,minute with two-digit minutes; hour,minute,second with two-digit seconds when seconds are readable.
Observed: 9,29
